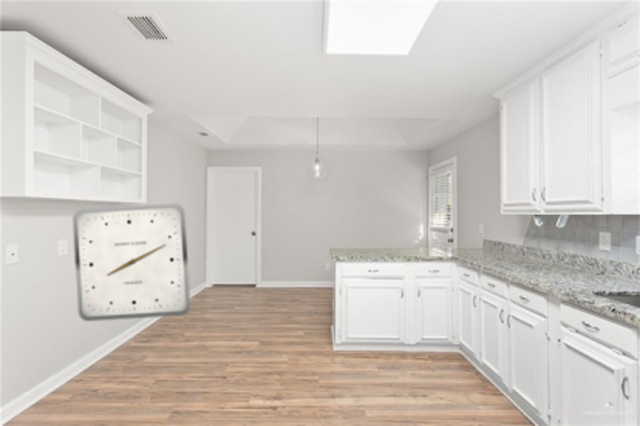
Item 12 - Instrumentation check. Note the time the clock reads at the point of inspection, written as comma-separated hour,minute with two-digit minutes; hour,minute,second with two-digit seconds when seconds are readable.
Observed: 8,11
